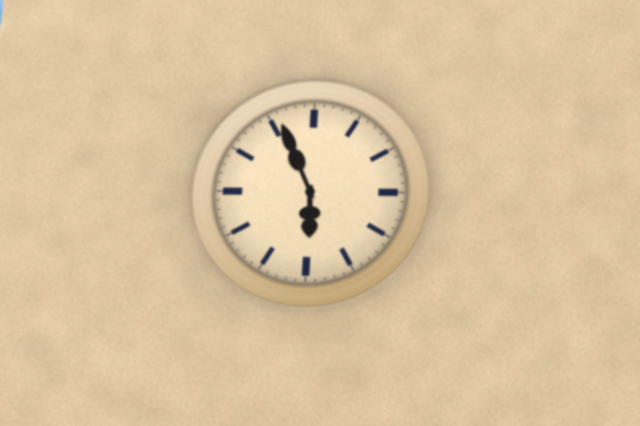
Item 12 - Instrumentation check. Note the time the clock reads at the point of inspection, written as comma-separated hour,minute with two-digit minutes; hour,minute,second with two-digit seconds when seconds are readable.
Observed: 5,56
